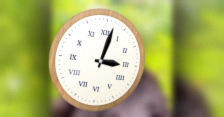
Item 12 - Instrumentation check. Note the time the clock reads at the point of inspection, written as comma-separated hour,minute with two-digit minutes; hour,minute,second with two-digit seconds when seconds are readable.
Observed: 3,02
